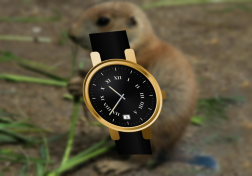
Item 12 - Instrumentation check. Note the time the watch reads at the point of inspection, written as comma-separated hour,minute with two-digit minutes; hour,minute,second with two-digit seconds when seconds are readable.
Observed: 10,37
